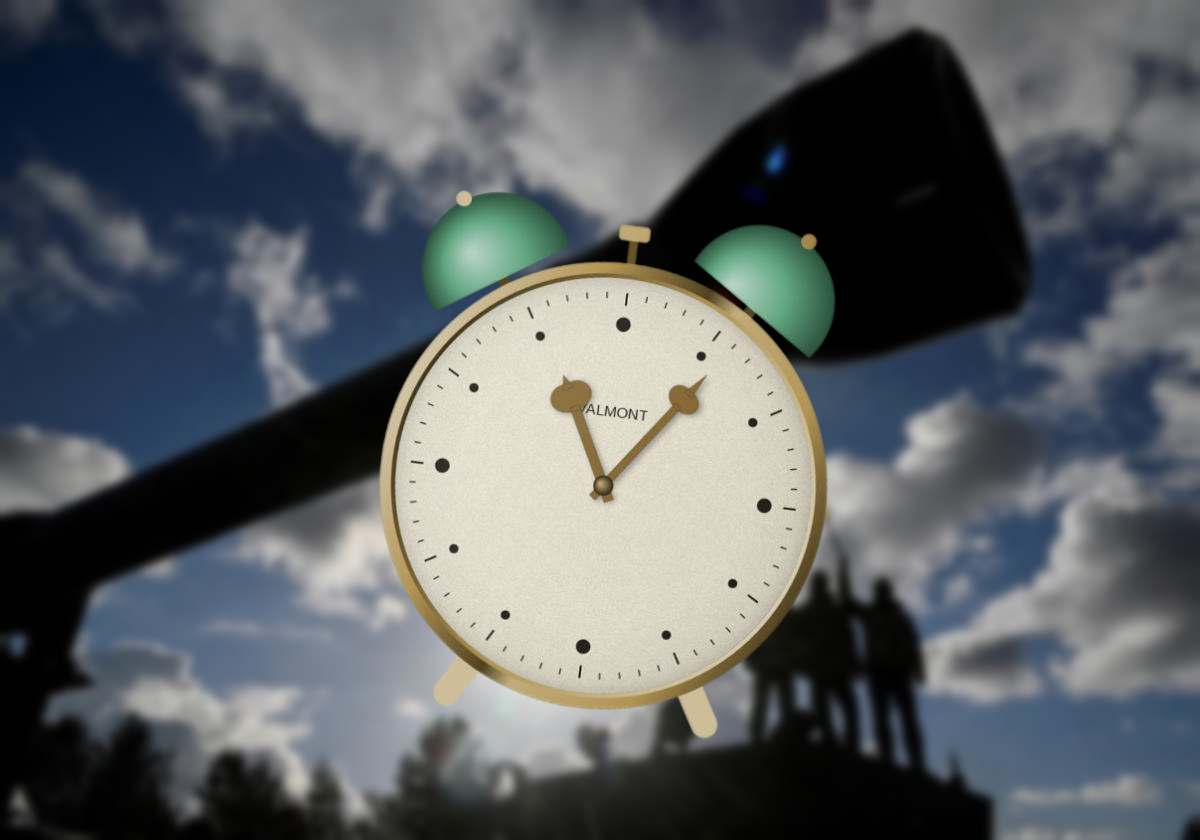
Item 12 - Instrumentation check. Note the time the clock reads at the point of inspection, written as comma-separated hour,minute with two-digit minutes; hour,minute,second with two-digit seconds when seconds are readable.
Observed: 11,06
